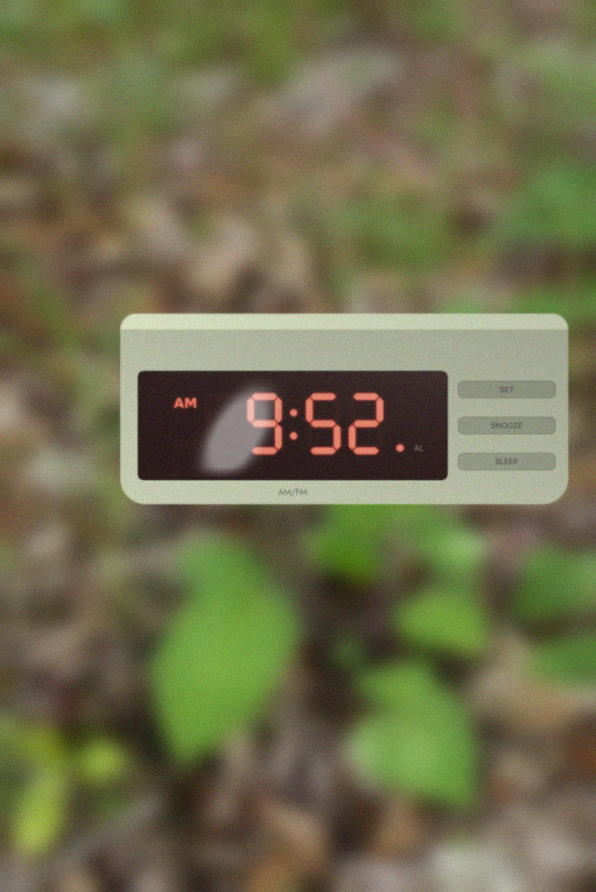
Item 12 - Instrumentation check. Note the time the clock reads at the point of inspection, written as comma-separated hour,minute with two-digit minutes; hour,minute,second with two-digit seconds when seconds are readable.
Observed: 9,52
